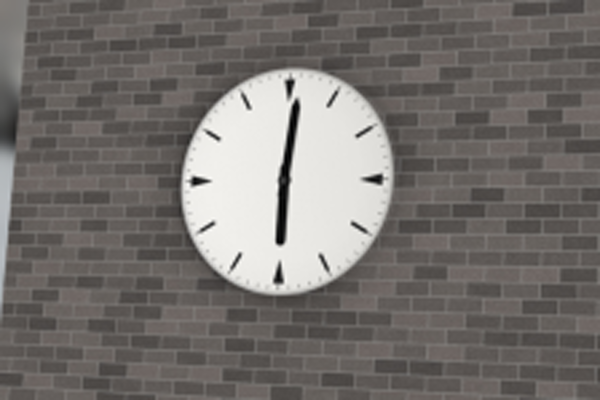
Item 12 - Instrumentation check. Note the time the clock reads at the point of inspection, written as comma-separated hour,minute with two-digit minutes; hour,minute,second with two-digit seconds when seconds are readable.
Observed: 6,01
